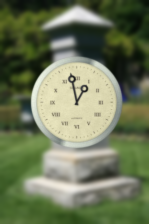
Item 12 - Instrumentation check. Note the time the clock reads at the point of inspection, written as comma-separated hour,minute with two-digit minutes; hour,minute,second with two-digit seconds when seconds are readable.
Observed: 12,58
